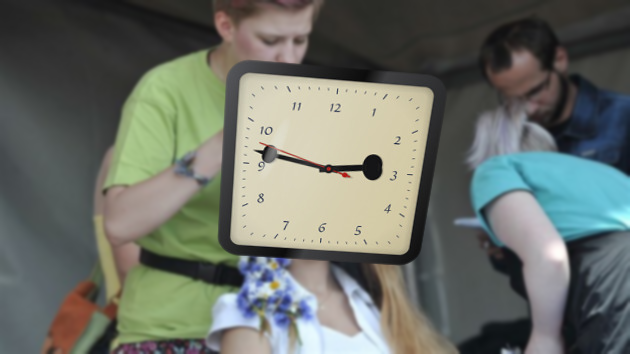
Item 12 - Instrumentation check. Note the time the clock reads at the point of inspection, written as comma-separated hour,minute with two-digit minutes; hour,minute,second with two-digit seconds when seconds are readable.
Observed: 2,46,48
